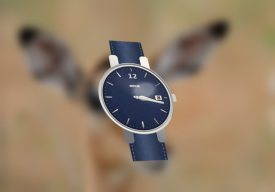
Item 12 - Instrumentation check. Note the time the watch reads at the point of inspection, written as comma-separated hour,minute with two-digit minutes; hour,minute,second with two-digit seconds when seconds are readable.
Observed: 3,17
